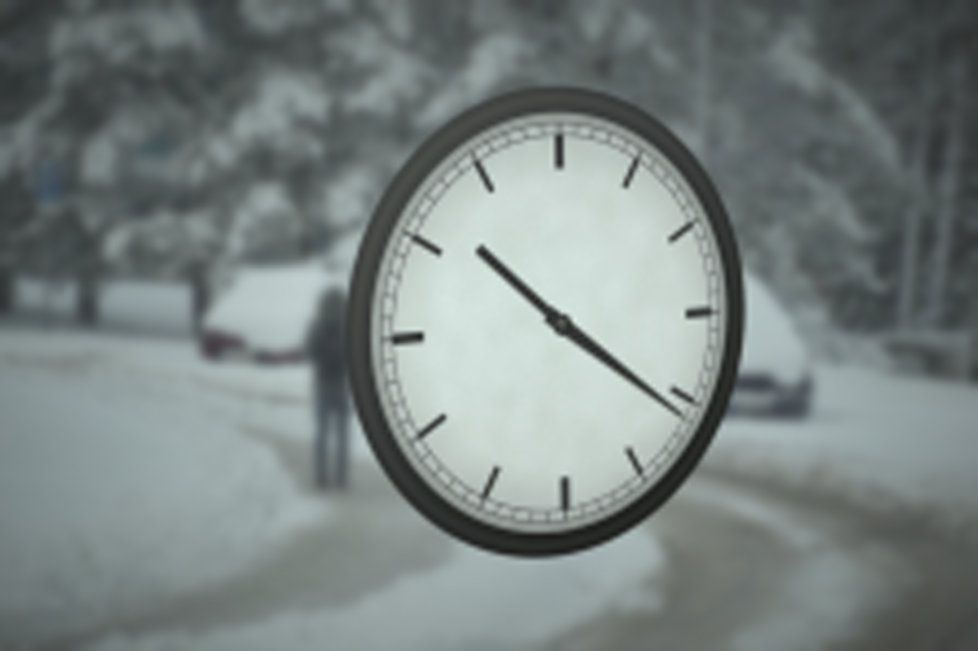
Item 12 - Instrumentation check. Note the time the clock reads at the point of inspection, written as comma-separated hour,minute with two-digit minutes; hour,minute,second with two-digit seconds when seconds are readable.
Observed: 10,21
